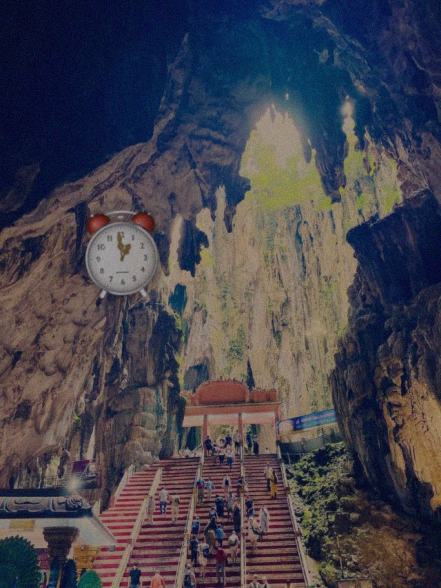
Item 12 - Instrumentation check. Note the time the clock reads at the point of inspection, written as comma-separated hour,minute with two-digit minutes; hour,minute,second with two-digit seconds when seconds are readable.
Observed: 12,59
